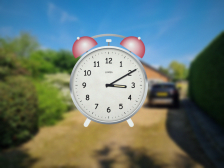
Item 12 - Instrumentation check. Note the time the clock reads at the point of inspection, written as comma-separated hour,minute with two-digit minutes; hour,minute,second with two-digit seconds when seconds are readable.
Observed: 3,10
